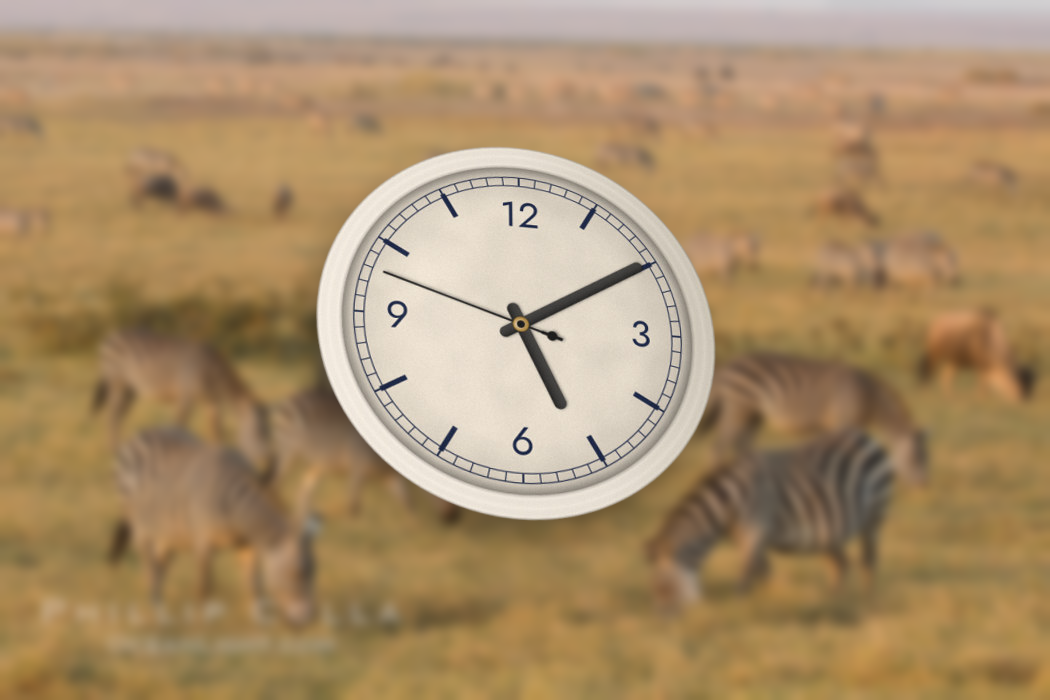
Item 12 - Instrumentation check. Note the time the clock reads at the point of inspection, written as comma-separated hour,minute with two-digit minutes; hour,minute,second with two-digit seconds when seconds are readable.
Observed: 5,09,48
